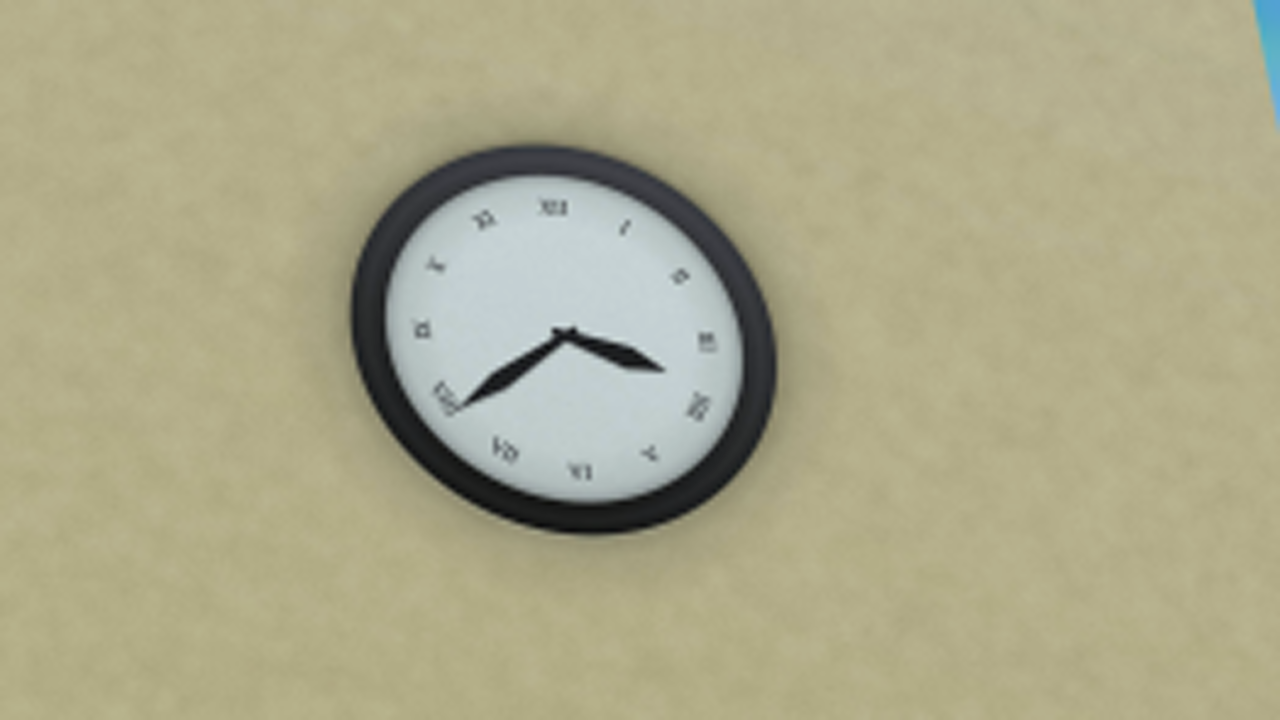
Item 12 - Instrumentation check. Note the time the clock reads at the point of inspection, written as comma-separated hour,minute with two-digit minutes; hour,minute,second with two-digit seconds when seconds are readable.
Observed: 3,39
